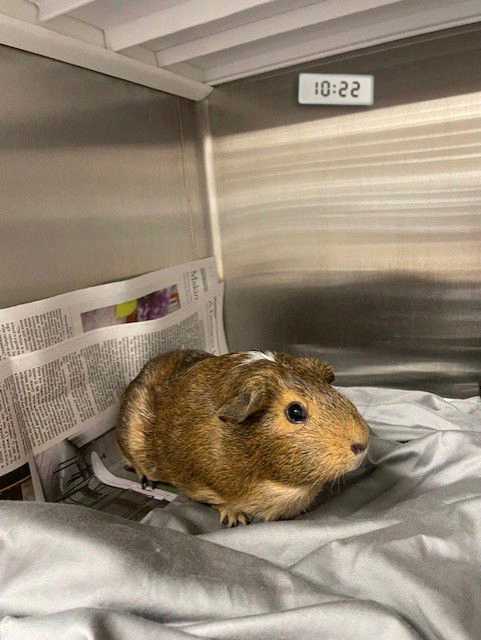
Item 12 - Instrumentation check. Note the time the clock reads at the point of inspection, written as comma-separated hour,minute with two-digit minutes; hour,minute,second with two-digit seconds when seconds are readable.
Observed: 10,22
